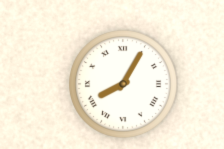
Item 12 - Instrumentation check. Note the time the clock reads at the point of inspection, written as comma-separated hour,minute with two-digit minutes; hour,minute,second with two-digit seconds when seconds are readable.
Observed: 8,05
